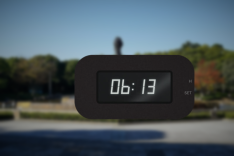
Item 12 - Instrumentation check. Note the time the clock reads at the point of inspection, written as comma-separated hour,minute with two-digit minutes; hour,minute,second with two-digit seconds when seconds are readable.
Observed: 6,13
